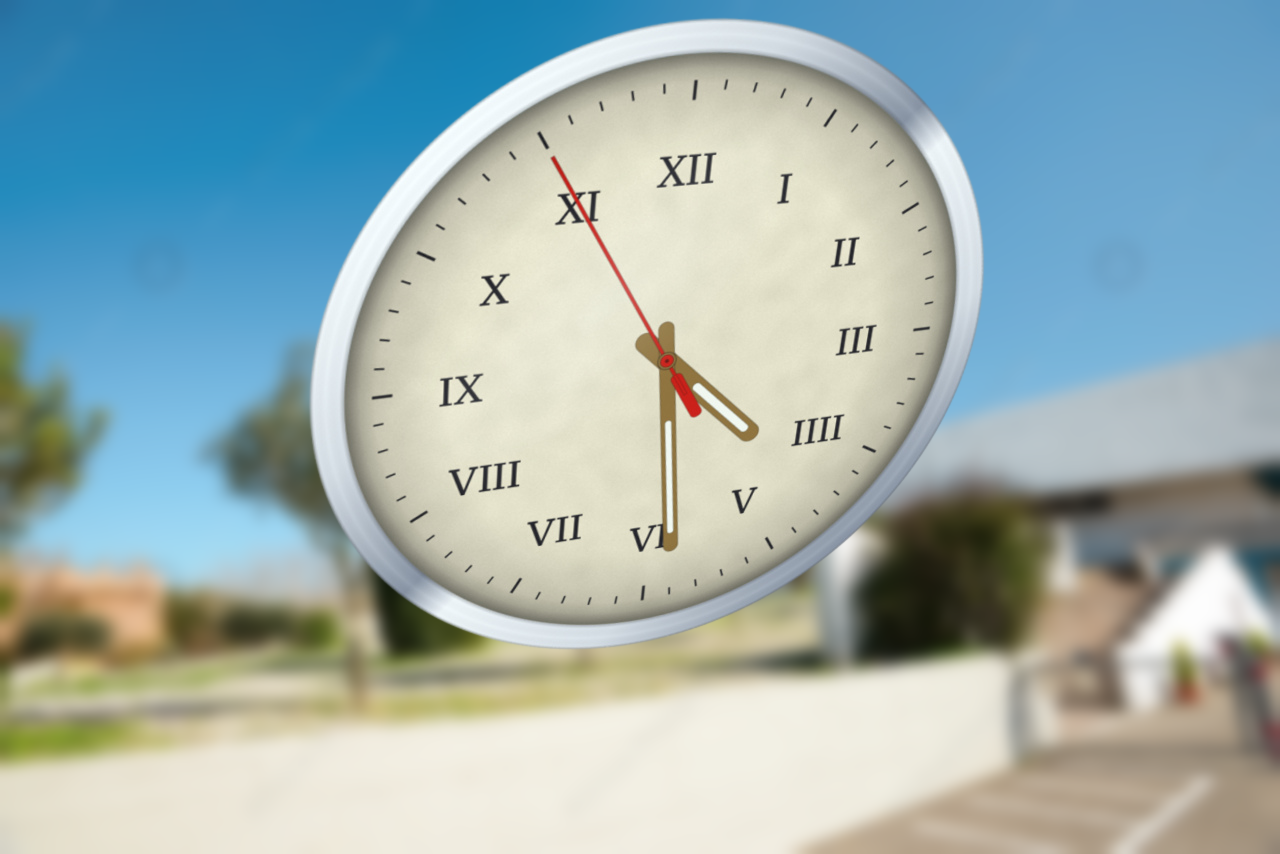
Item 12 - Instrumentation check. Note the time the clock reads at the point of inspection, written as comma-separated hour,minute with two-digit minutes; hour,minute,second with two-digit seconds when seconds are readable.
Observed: 4,28,55
